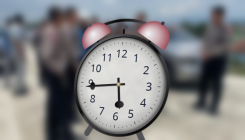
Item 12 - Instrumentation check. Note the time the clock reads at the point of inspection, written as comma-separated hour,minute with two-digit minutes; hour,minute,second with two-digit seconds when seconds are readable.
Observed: 5,44
